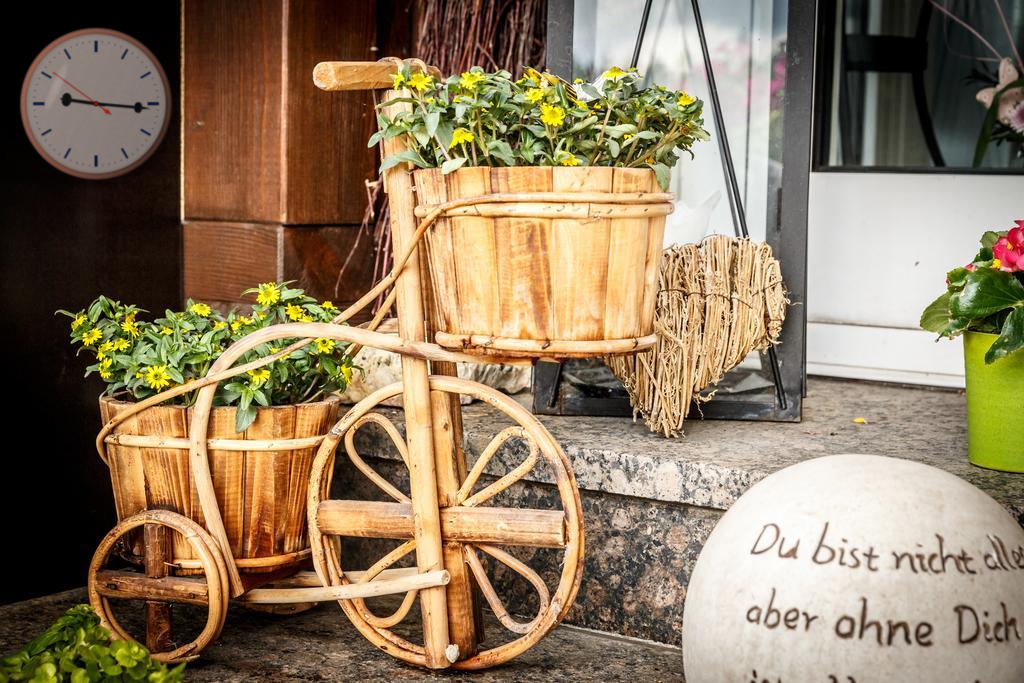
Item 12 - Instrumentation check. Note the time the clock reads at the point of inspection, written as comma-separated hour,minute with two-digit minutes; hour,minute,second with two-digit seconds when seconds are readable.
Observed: 9,15,51
